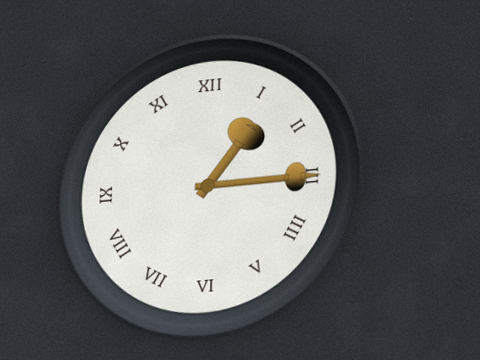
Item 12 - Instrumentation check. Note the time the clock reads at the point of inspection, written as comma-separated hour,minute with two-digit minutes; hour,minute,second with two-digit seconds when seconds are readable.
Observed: 1,15
